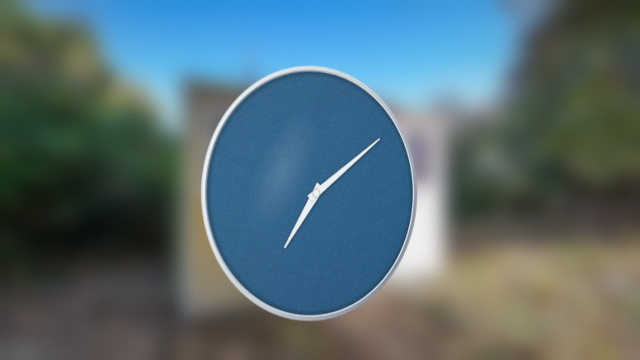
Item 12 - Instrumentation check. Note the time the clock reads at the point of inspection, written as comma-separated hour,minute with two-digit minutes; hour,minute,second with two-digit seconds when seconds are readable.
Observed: 7,09
